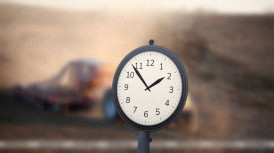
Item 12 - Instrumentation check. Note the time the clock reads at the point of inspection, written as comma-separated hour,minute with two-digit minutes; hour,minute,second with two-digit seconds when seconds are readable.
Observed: 1,53
